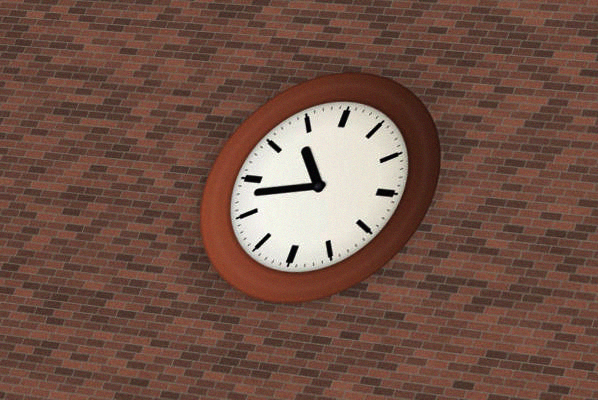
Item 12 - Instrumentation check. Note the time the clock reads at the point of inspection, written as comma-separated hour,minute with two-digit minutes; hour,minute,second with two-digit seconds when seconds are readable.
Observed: 10,43
